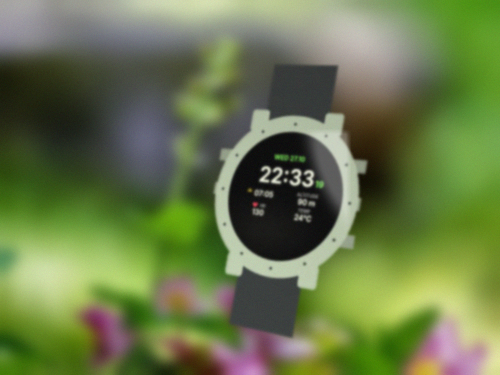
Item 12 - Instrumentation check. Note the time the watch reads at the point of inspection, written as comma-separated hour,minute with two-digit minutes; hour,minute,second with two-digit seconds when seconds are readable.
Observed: 22,33
